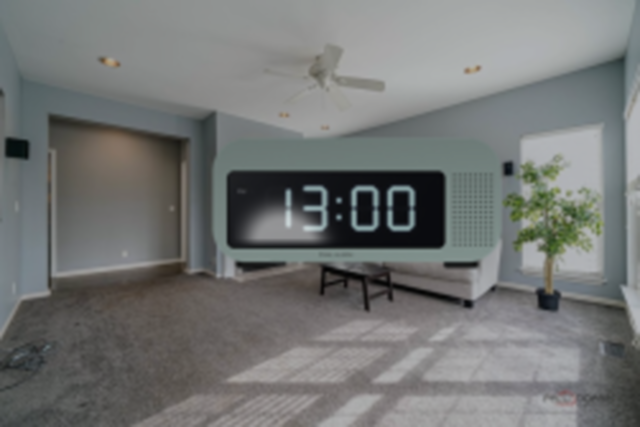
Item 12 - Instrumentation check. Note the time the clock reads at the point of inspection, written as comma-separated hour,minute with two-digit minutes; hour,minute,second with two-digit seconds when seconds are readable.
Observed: 13,00
